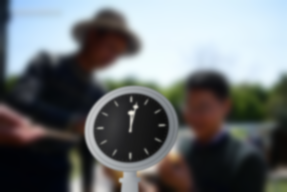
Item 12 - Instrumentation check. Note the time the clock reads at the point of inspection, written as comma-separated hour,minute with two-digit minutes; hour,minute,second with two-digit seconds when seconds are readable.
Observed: 12,02
